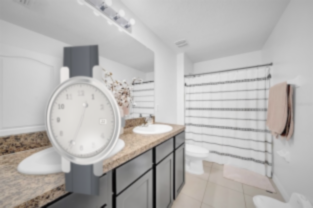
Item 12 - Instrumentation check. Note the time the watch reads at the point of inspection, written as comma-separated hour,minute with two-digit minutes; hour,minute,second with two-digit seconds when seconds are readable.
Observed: 12,34
